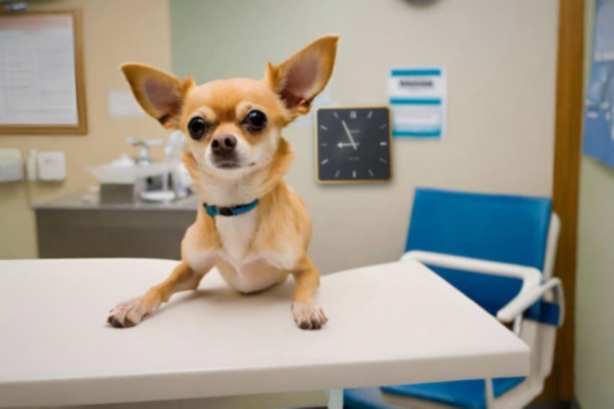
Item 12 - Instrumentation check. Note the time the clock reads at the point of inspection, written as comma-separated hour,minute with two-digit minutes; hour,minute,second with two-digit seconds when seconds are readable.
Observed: 8,56
